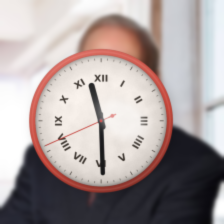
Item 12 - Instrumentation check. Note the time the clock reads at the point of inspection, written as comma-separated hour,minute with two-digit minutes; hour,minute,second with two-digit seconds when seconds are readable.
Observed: 11,29,41
